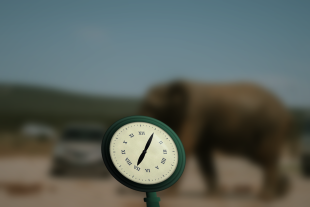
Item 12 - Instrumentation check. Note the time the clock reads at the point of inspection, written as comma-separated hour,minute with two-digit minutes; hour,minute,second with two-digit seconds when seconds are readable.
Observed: 7,05
